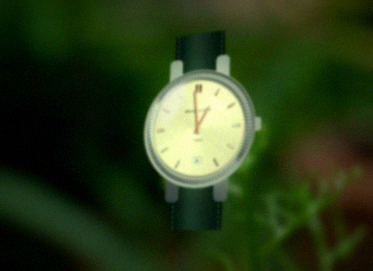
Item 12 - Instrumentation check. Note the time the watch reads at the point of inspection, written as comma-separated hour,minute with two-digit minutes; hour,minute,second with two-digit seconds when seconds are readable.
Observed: 12,59
